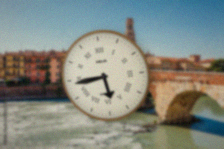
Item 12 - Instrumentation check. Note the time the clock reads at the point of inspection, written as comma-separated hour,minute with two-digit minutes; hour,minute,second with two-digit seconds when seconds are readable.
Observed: 5,44
